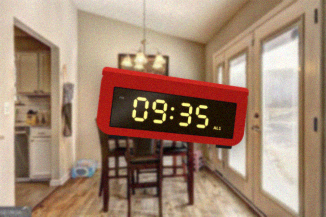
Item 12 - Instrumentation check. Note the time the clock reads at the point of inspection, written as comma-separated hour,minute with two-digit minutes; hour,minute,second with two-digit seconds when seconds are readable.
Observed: 9,35
